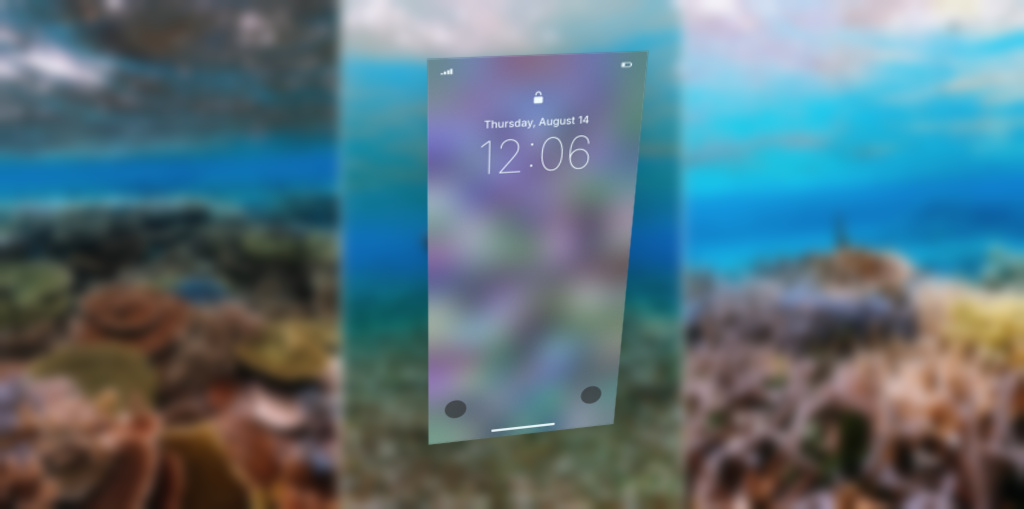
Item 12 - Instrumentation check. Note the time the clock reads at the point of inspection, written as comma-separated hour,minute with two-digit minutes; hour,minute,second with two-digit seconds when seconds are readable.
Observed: 12,06
